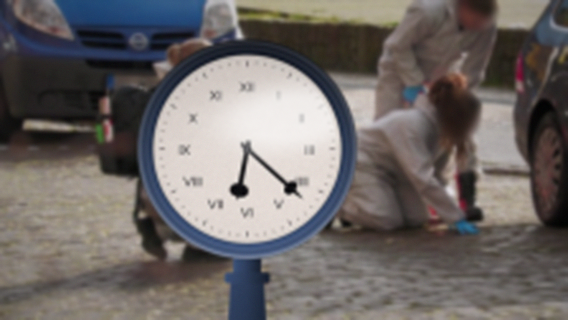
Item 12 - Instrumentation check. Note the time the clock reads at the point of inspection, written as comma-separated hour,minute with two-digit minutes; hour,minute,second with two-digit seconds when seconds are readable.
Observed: 6,22
